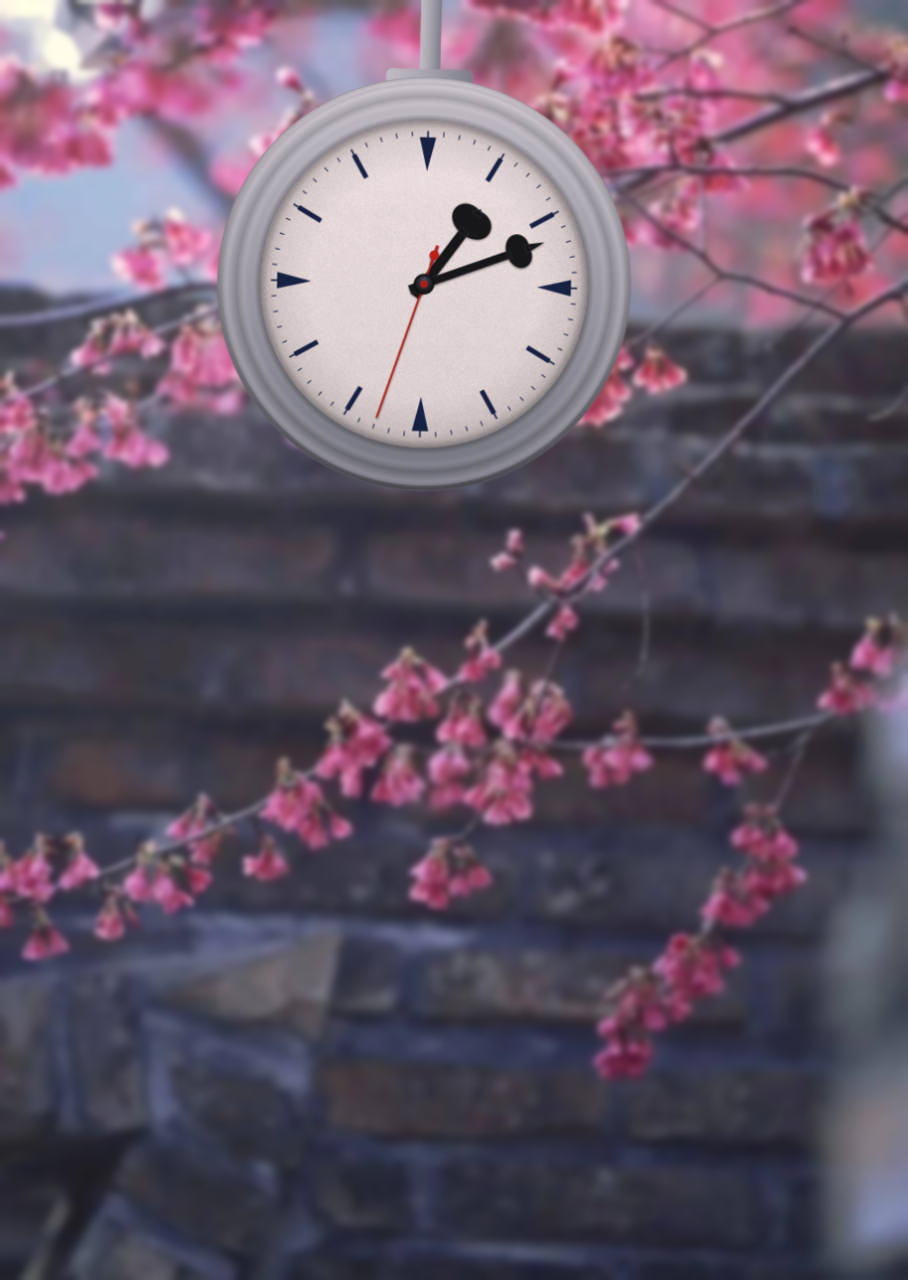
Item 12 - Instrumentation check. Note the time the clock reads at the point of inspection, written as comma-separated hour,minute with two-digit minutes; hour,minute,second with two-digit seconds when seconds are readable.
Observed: 1,11,33
